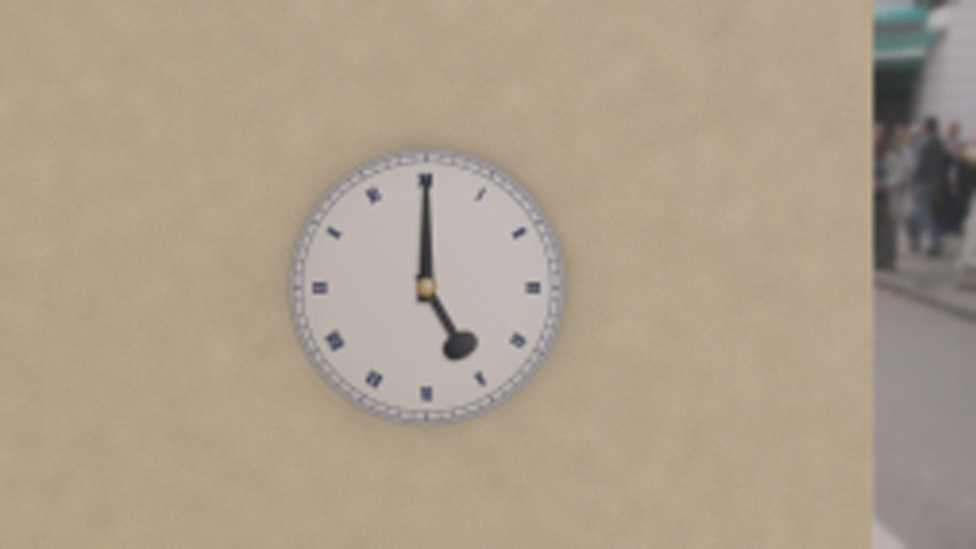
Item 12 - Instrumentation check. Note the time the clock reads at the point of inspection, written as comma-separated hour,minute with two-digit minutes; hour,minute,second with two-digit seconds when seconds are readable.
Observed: 5,00
